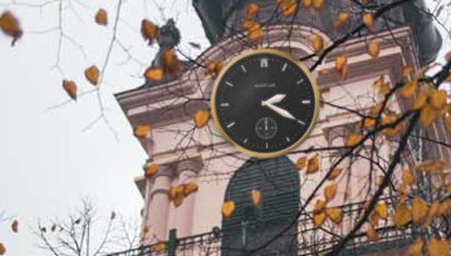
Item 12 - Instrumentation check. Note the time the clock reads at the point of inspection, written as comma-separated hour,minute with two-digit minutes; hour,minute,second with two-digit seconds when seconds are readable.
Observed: 2,20
